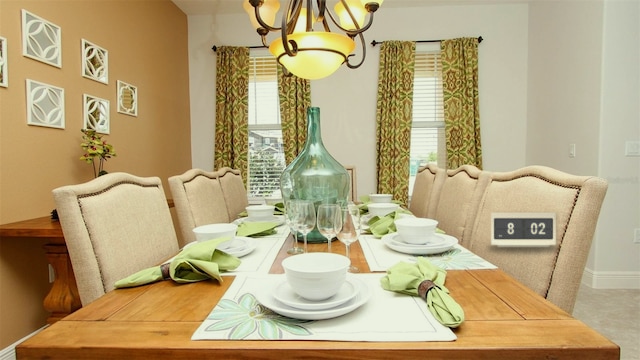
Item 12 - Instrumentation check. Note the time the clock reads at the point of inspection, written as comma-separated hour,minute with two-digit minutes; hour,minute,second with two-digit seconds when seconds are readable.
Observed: 8,02
